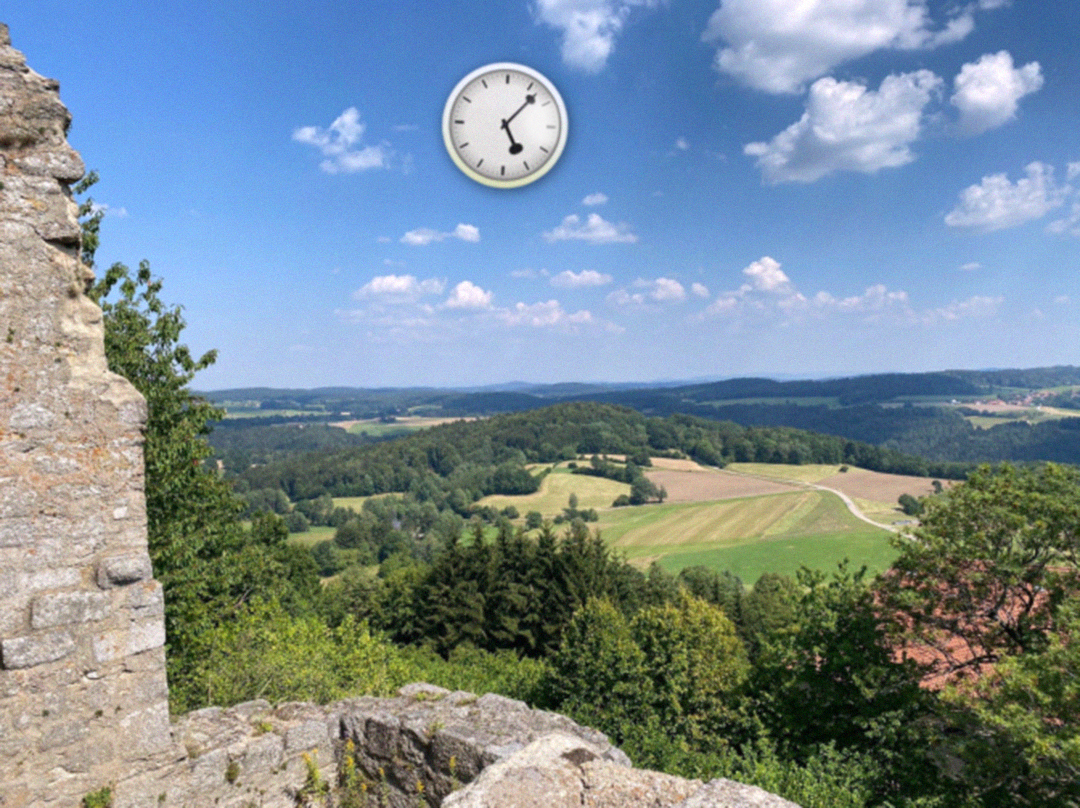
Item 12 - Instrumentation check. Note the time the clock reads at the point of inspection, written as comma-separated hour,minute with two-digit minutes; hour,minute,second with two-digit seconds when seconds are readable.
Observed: 5,07
